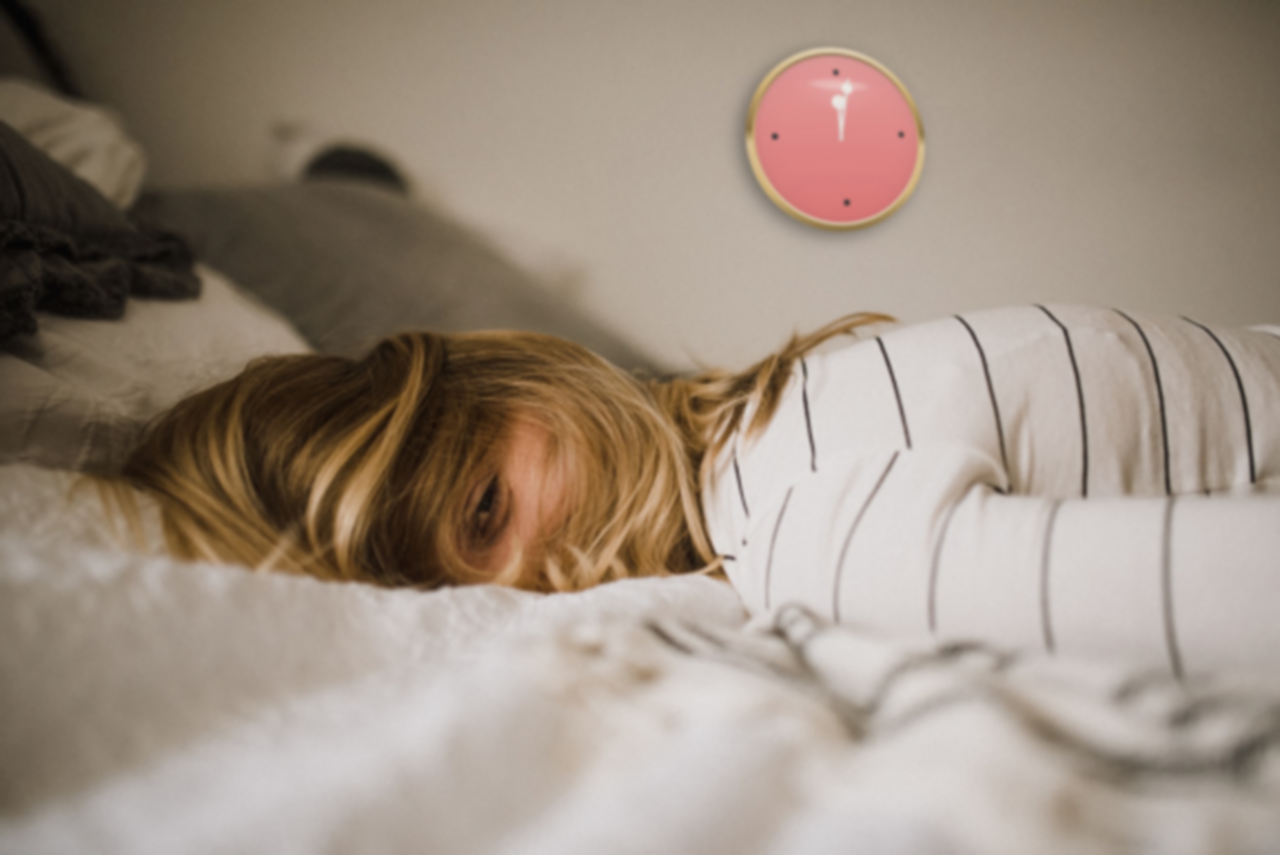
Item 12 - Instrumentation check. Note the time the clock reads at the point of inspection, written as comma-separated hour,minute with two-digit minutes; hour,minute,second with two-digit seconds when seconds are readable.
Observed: 12,02
